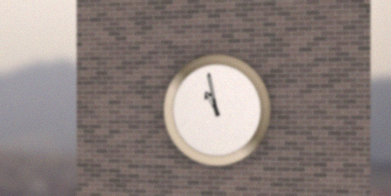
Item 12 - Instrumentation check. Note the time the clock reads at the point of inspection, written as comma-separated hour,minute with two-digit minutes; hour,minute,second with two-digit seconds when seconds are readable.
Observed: 10,58
